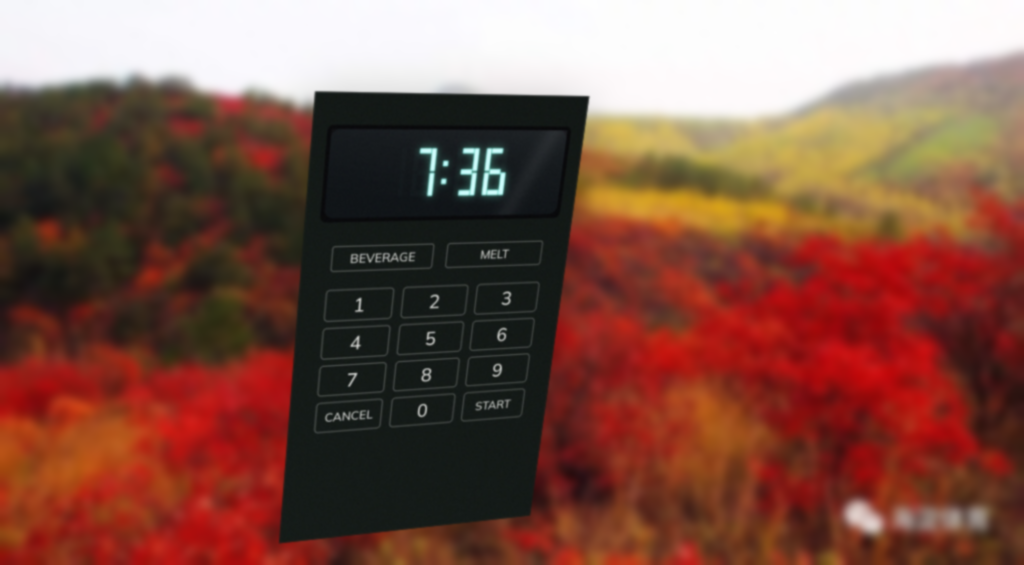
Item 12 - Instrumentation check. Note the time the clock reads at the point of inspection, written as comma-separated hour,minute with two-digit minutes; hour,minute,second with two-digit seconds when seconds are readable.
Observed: 7,36
